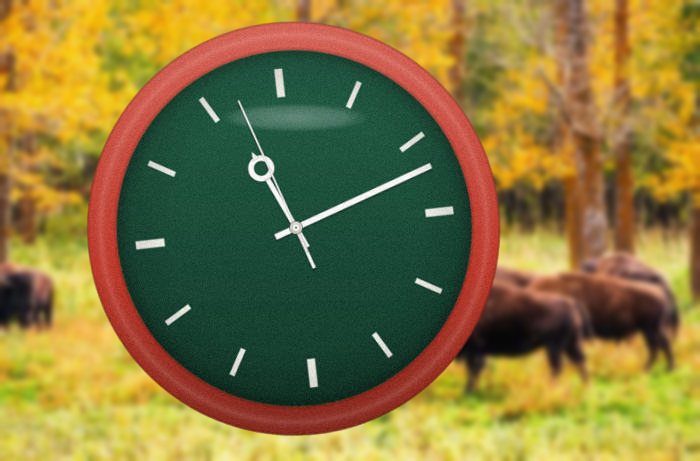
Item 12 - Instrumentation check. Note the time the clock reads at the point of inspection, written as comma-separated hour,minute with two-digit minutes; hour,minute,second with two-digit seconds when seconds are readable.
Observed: 11,11,57
